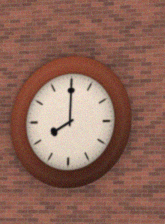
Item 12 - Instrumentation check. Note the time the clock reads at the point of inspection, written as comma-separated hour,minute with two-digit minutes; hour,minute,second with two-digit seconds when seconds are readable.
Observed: 8,00
